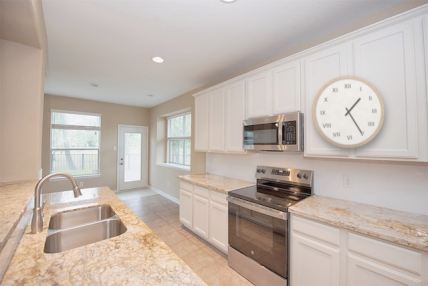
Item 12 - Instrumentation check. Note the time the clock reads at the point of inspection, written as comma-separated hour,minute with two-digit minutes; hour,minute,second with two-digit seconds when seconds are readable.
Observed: 1,25
